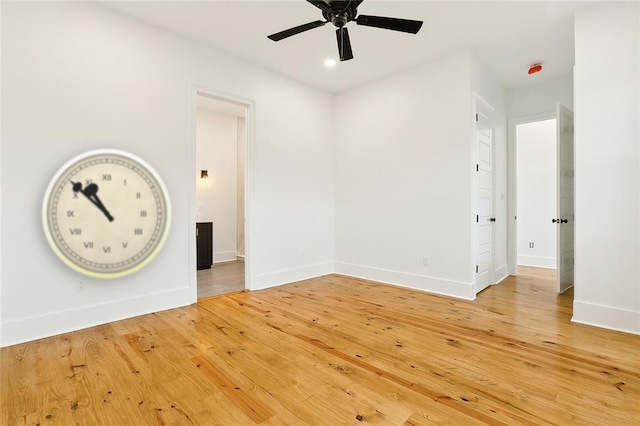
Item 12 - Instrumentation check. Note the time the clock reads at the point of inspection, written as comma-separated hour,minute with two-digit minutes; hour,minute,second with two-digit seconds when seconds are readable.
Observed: 10,52
